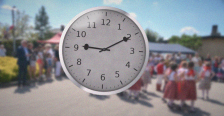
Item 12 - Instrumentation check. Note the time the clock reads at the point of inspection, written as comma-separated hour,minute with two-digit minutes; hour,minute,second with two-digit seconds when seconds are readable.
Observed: 9,10
